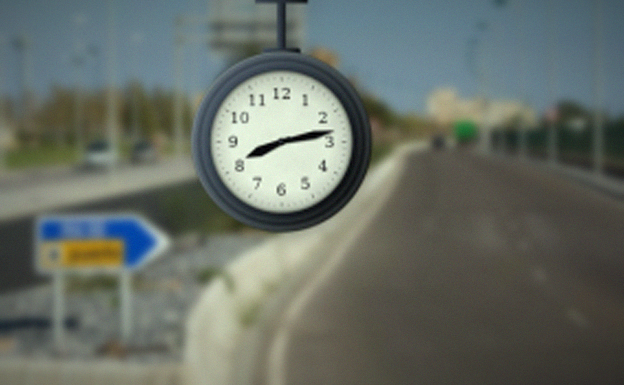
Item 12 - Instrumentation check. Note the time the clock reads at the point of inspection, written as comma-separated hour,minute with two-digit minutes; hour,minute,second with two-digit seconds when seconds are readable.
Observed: 8,13
